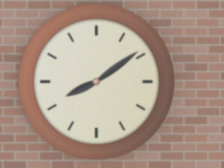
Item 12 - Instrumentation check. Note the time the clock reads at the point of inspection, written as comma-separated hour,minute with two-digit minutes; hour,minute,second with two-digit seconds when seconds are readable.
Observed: 8,09
